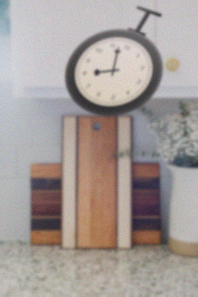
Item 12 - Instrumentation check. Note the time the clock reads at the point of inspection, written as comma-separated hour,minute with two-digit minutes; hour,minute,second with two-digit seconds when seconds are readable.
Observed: 7,57
